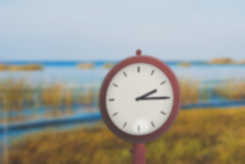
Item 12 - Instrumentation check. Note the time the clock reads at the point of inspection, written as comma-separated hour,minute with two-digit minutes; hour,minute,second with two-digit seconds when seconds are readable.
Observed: 2,15
